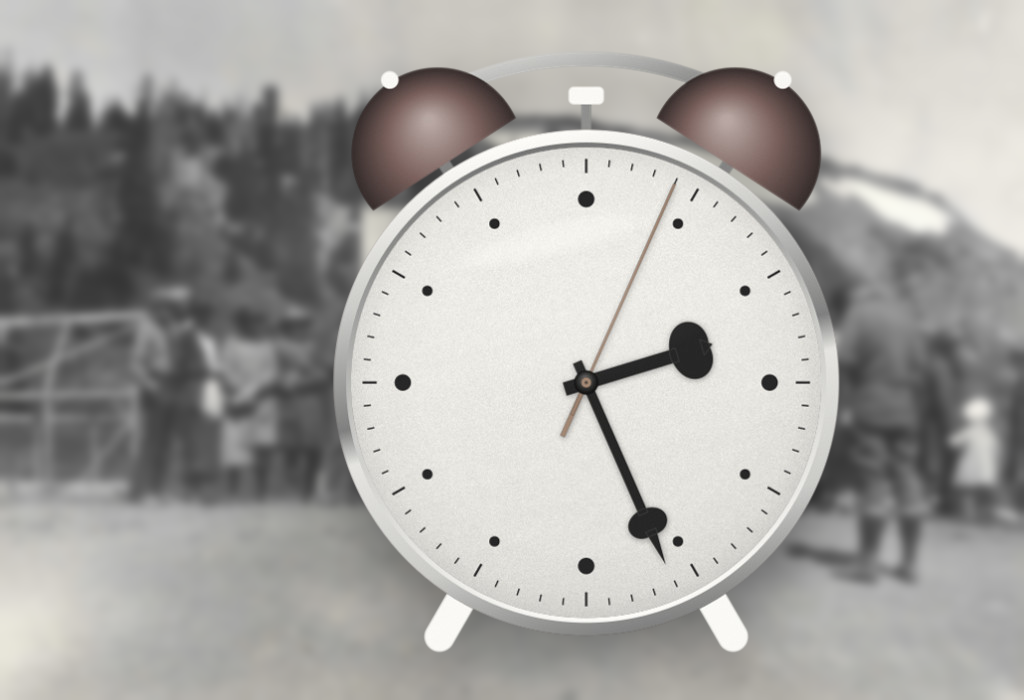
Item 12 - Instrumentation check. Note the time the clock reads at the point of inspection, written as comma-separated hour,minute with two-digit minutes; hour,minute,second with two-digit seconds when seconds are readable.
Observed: 2,26,04
